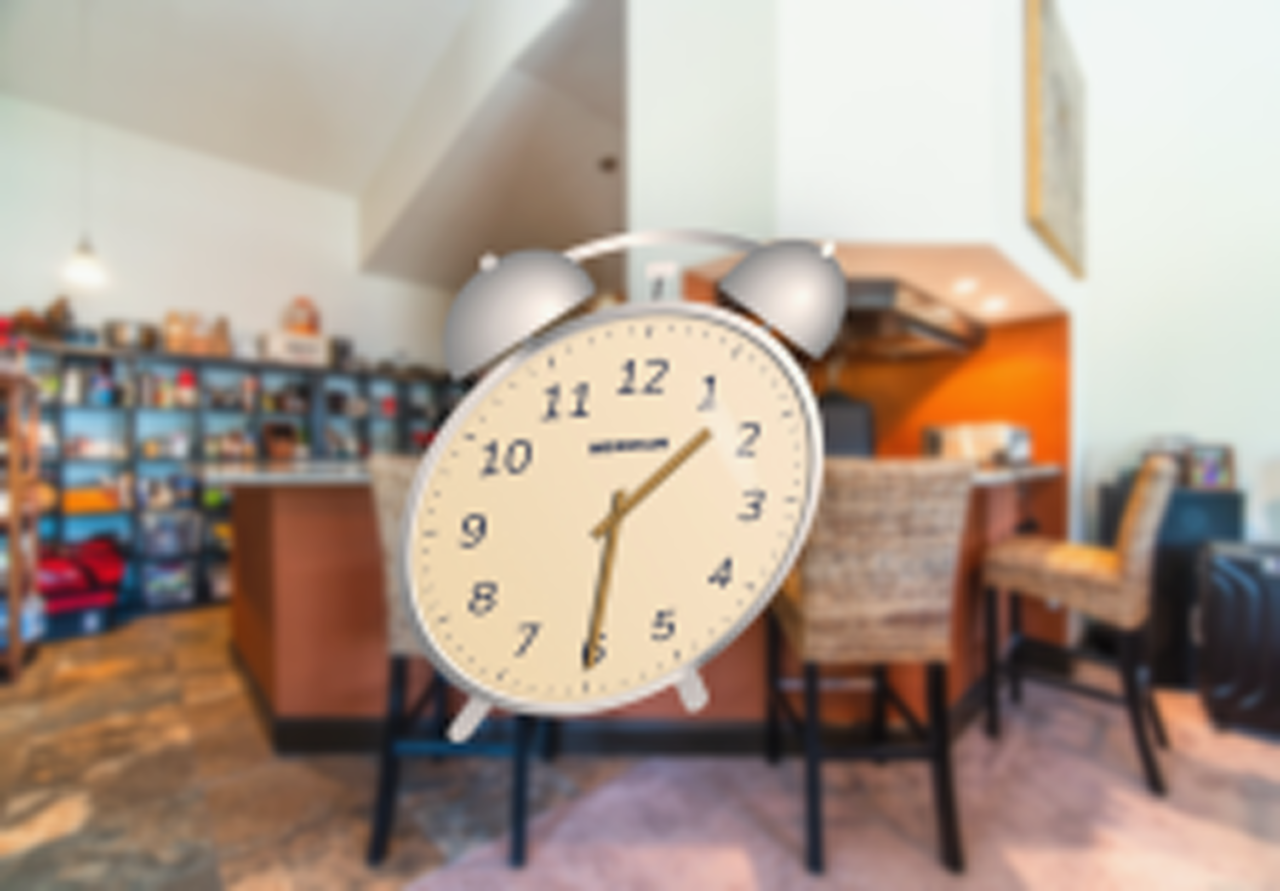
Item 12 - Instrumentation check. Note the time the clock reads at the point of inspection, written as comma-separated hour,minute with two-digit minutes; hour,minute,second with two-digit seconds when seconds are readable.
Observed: 1,30
